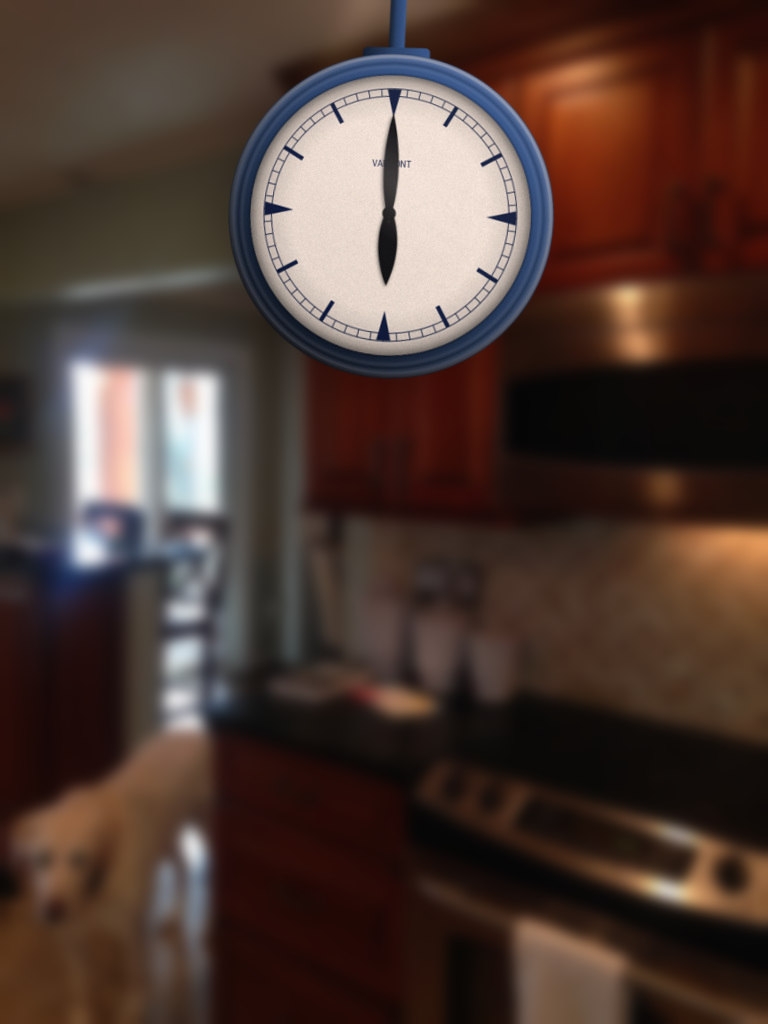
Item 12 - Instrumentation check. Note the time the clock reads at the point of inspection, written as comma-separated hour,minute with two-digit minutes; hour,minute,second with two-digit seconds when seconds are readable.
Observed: 6,00
